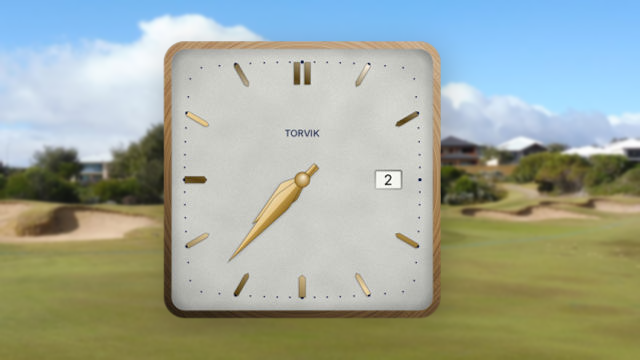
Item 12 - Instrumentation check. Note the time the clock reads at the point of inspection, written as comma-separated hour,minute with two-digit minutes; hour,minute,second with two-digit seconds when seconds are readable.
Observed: 7,37
